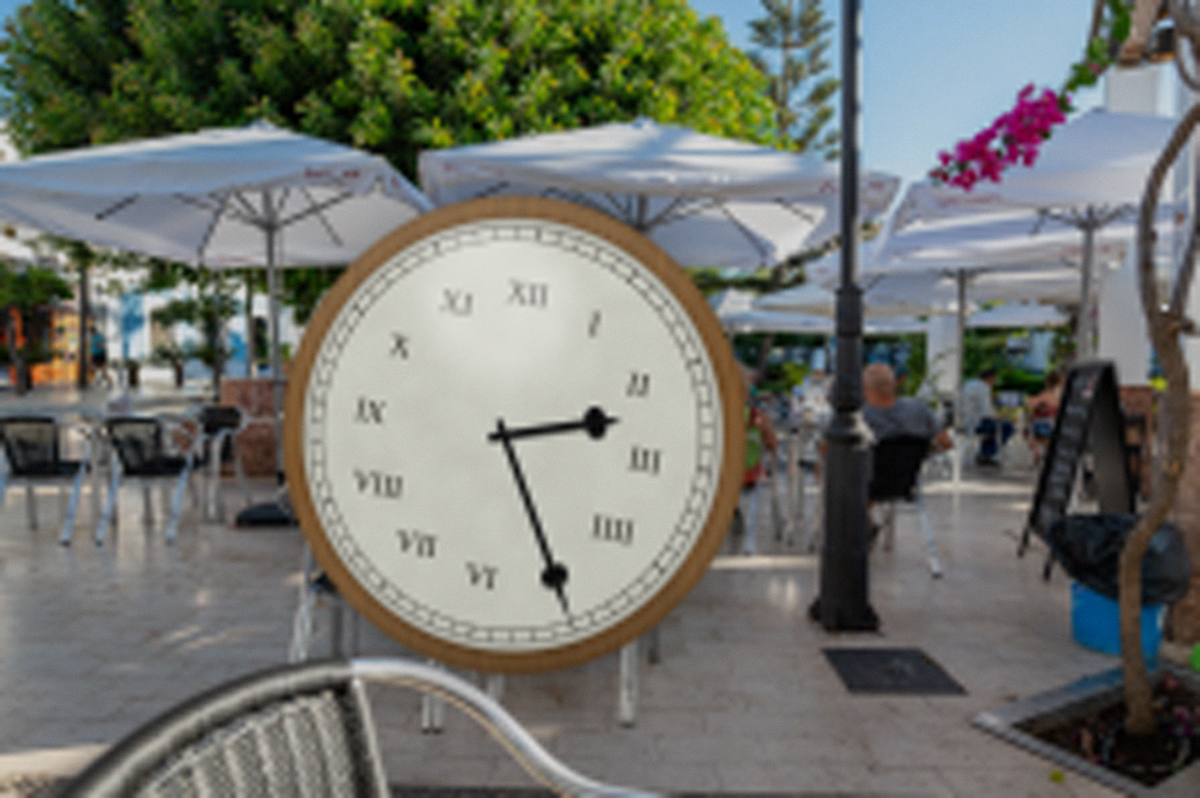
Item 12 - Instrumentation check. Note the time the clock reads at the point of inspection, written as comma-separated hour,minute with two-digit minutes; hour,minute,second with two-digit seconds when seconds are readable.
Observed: 2,25
